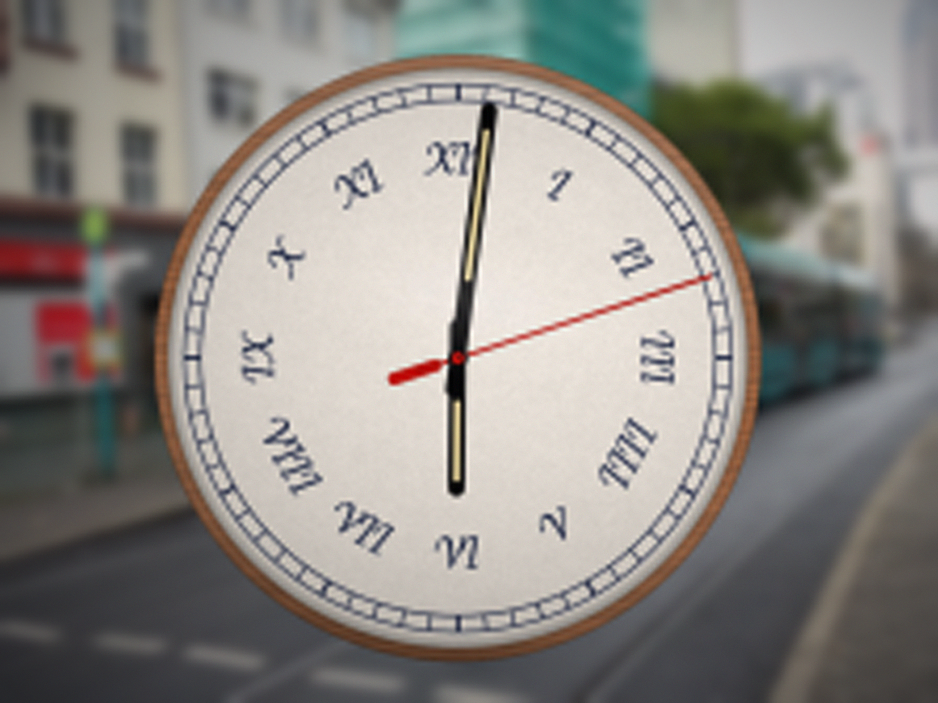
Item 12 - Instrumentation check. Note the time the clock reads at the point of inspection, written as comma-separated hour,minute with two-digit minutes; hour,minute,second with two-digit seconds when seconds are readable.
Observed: 6,01,12
